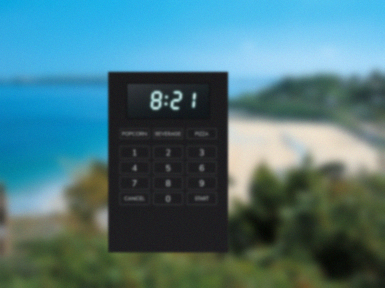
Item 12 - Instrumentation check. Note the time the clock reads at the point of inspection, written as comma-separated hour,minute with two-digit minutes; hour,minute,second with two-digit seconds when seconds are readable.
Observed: 8,21
